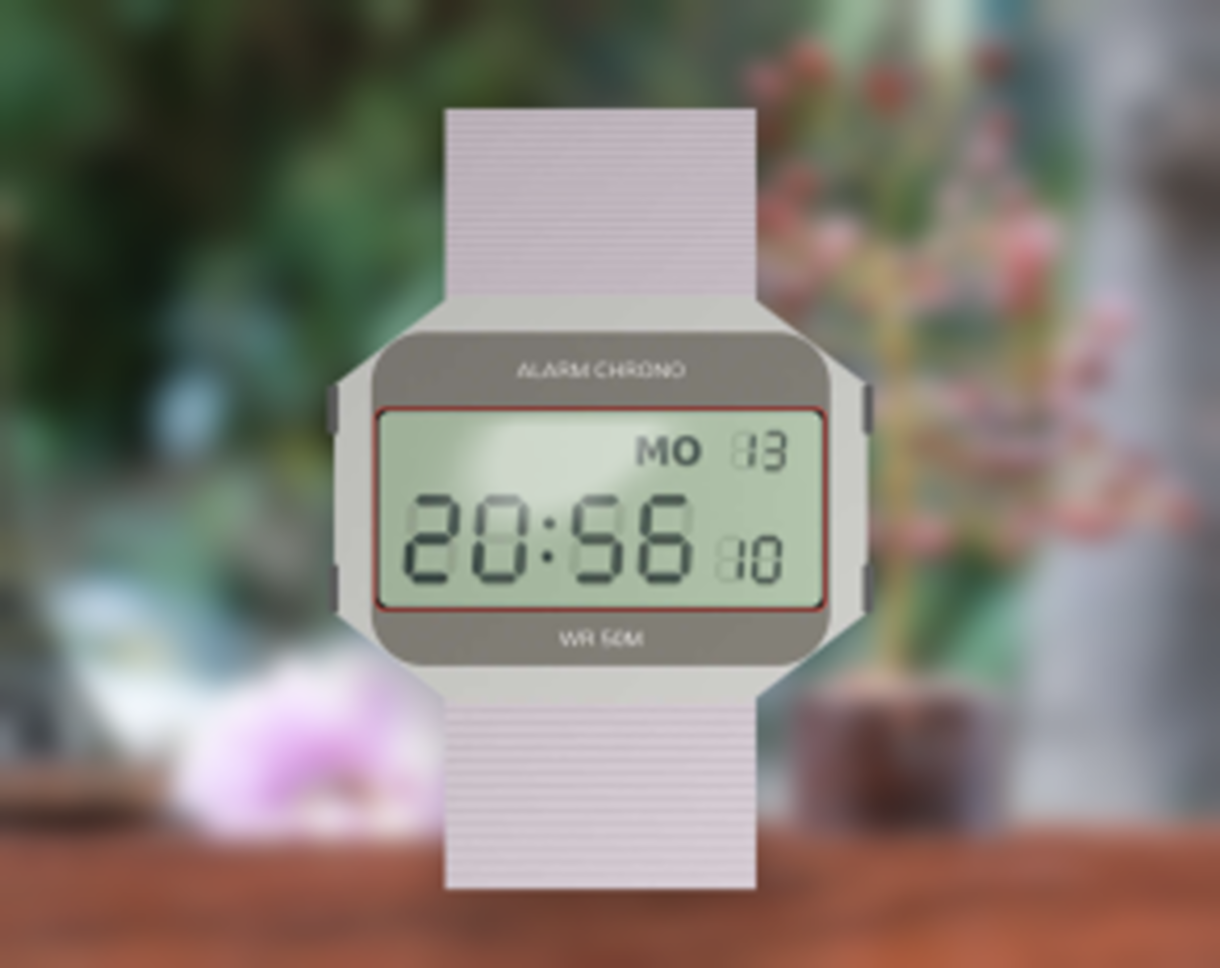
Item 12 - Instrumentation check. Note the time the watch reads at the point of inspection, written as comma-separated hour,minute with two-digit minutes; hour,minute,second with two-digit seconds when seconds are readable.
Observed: 20,56,10
